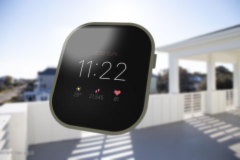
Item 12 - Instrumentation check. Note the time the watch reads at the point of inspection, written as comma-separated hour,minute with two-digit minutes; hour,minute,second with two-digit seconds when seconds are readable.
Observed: 11,22
